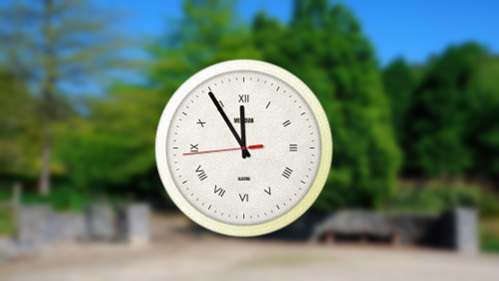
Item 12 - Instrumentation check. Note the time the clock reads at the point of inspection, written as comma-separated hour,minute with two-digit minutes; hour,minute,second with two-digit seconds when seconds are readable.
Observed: 11,54,44
